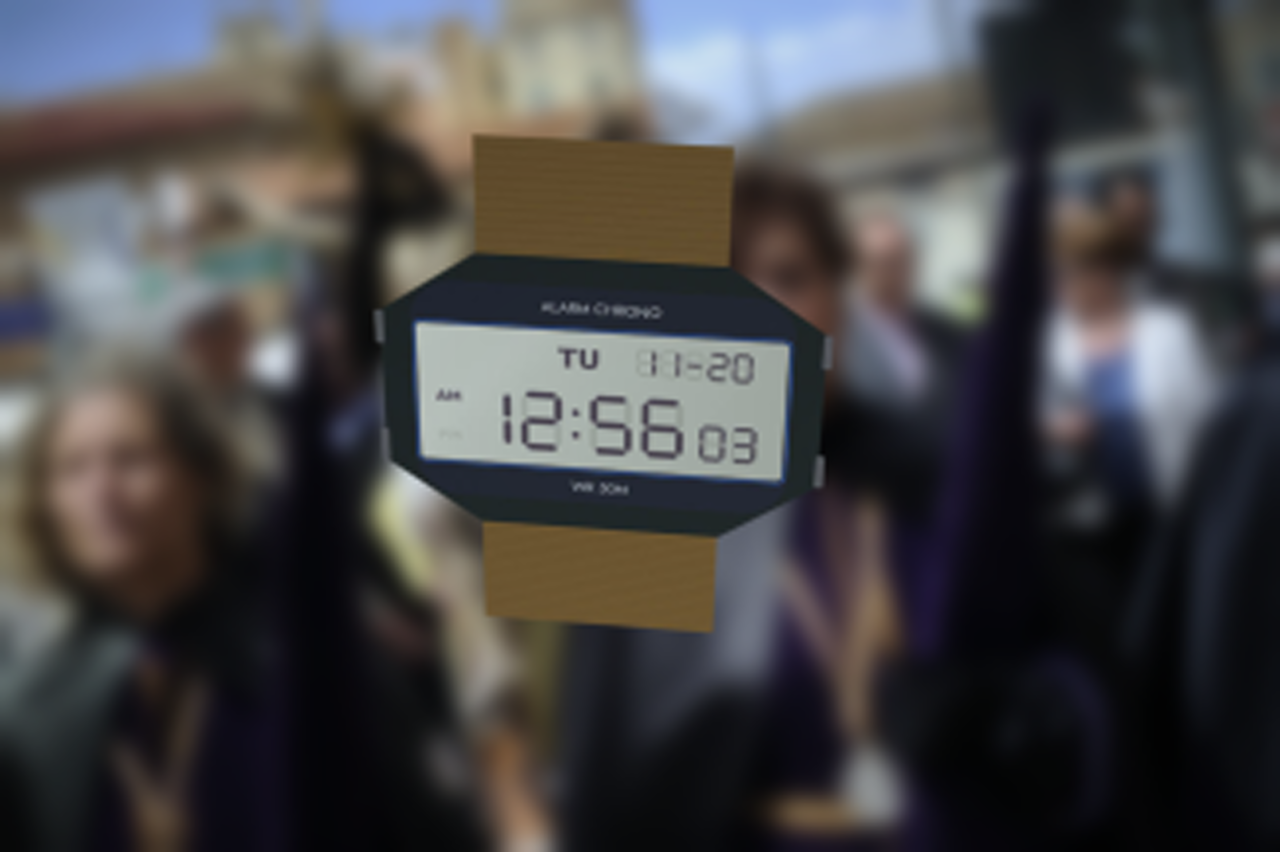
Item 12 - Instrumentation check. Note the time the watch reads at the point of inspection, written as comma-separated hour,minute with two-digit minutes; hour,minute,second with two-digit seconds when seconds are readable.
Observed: 12,56,03
